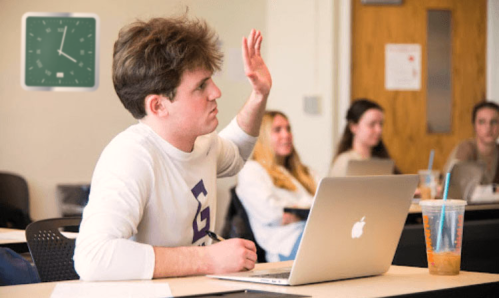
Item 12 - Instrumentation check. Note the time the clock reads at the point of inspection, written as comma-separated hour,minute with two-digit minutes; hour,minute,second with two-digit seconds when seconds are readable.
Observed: 4,02
